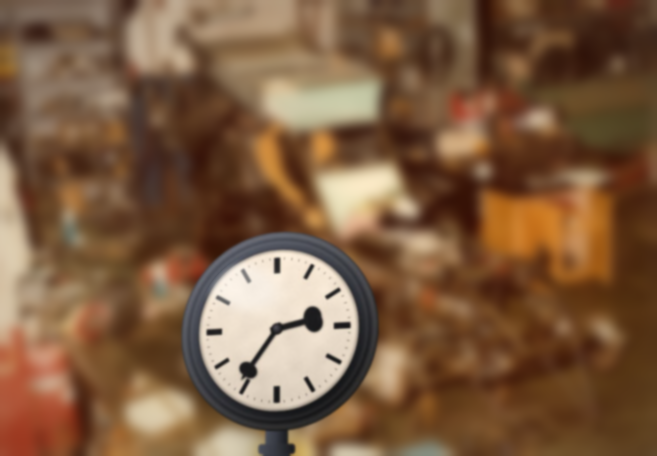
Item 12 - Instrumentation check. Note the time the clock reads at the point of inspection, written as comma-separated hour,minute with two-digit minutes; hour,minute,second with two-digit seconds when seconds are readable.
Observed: 2,36
